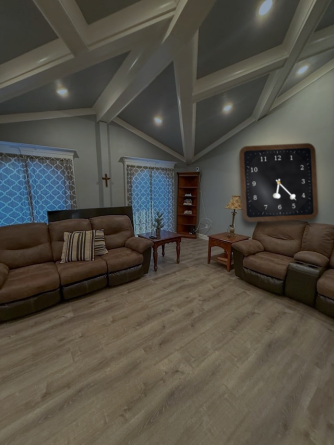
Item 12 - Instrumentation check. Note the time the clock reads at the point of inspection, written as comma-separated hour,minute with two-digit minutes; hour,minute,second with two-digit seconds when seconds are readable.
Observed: 6,23
